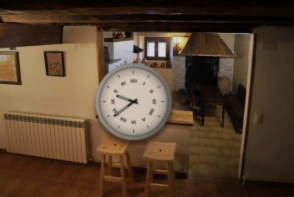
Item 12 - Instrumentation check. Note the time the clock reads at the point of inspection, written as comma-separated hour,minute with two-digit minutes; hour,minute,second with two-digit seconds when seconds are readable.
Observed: 9,39
